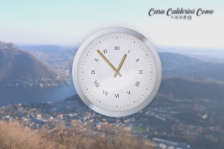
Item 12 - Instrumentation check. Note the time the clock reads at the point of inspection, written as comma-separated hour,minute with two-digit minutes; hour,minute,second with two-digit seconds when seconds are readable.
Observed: 12,53
